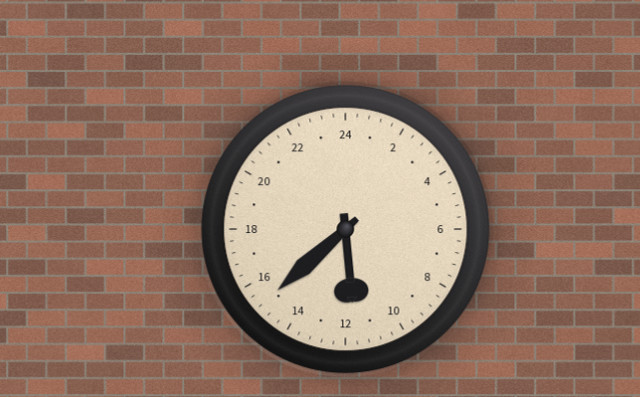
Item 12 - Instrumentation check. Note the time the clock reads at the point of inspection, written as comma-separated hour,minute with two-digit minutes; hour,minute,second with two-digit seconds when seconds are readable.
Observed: 11,38
